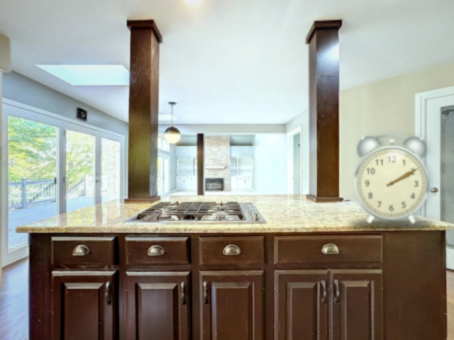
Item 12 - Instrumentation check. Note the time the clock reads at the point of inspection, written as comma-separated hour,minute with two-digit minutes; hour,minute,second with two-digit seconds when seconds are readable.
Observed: 2,10
